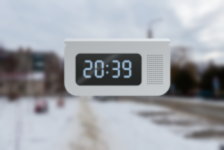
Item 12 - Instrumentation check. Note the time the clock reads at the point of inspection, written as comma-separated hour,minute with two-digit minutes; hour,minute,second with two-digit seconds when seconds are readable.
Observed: 20,39
